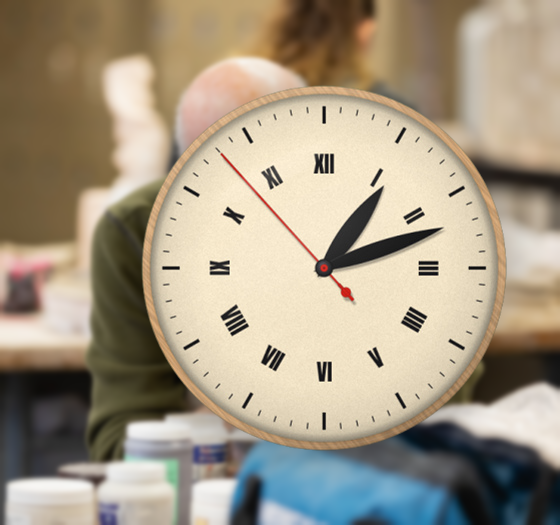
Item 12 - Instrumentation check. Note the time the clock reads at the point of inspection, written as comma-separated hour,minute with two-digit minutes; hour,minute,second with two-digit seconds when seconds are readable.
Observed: 1,11,53
